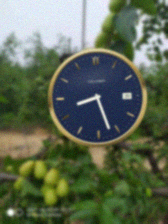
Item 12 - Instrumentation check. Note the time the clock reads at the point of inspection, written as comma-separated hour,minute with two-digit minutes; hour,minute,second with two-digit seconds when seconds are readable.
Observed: 8,27
